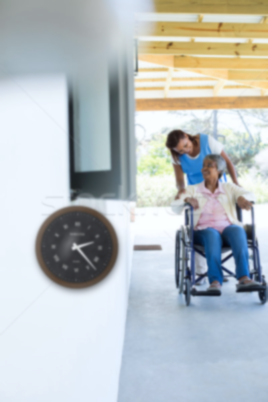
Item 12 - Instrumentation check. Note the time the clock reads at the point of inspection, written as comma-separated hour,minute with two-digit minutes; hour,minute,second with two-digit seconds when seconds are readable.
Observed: 2,23
